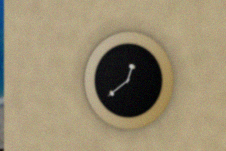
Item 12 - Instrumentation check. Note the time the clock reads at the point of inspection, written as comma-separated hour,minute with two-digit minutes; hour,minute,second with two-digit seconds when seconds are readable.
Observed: 12,39
